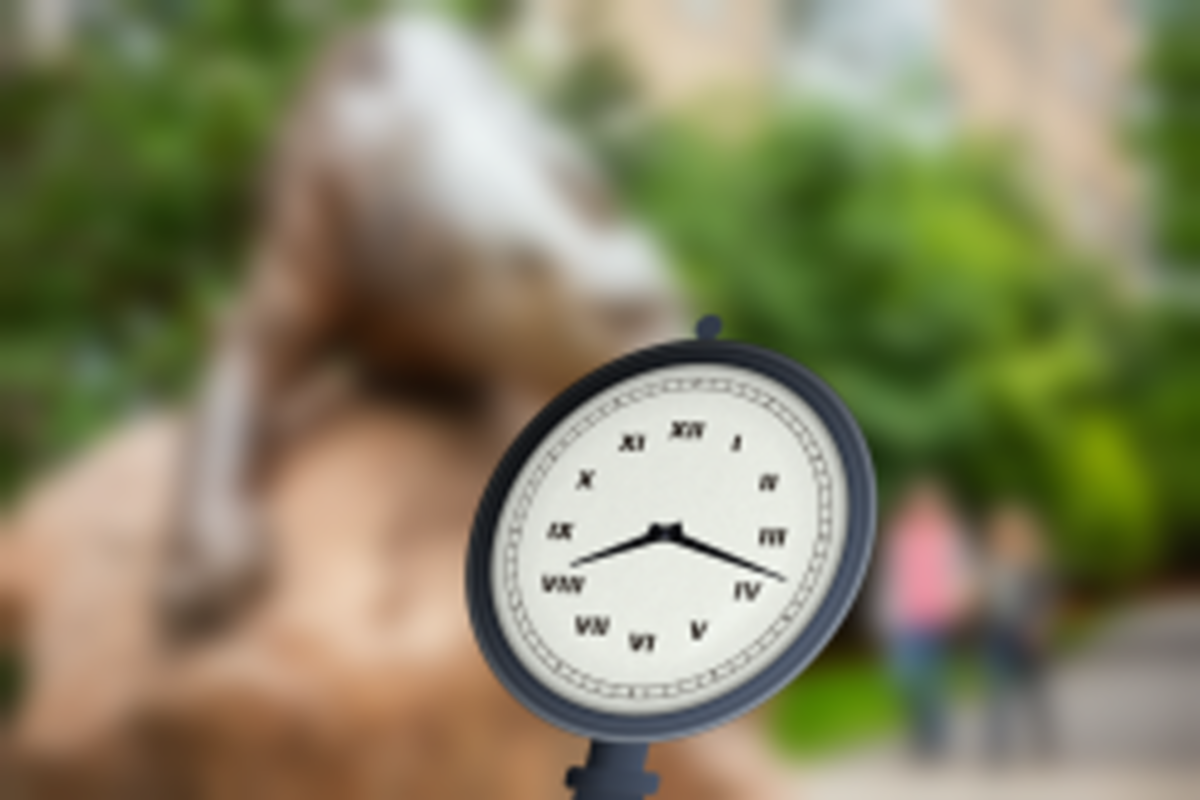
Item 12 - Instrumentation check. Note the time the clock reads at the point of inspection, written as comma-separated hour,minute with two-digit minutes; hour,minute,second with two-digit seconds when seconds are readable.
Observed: 8,18
